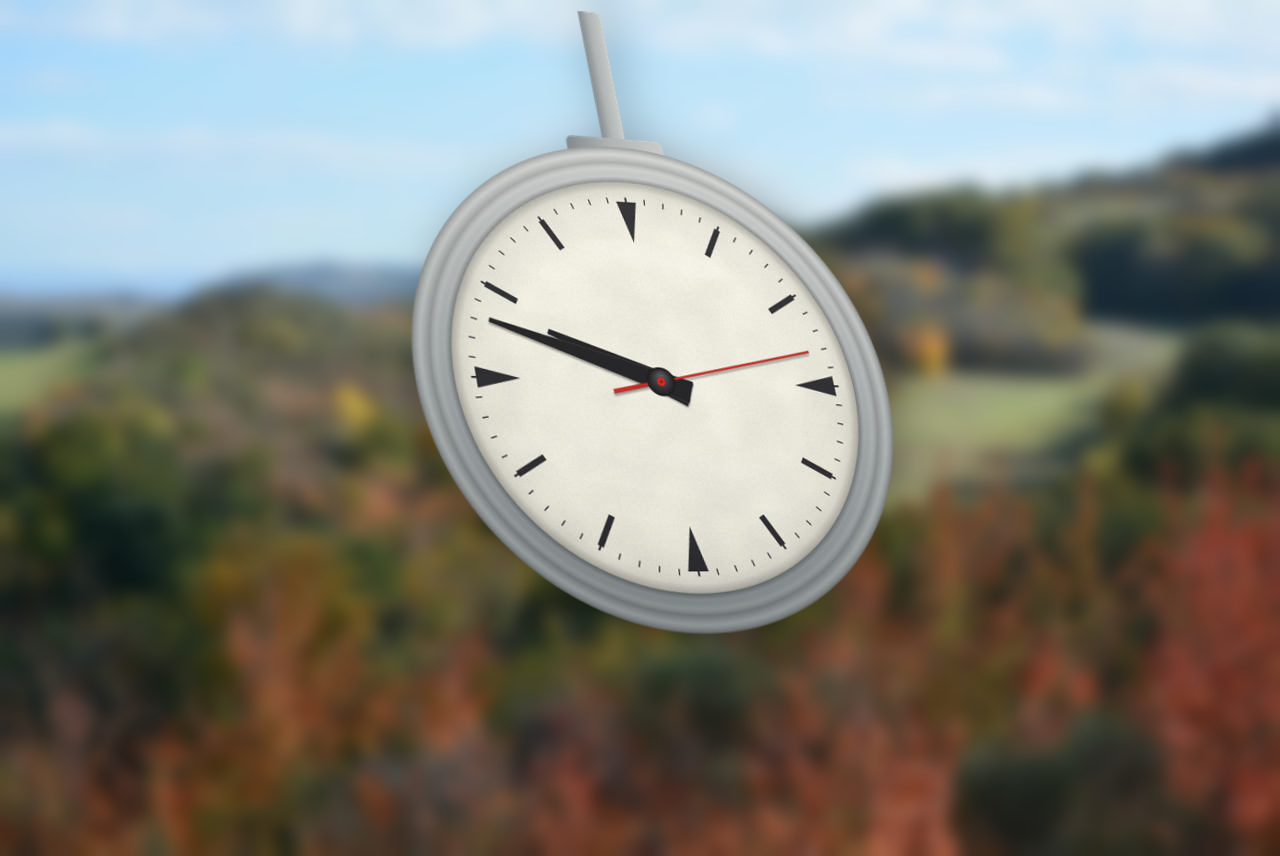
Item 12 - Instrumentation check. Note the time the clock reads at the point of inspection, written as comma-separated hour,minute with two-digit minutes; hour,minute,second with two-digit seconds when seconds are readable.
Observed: 9,48,13
